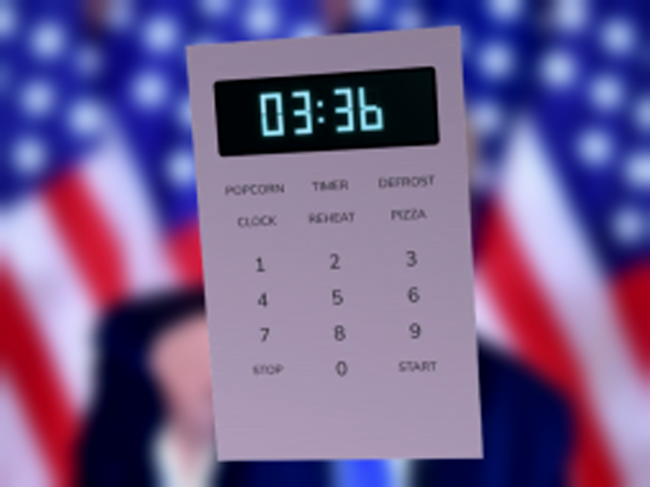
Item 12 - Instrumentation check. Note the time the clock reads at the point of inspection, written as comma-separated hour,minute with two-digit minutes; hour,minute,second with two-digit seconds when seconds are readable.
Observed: 3,36
